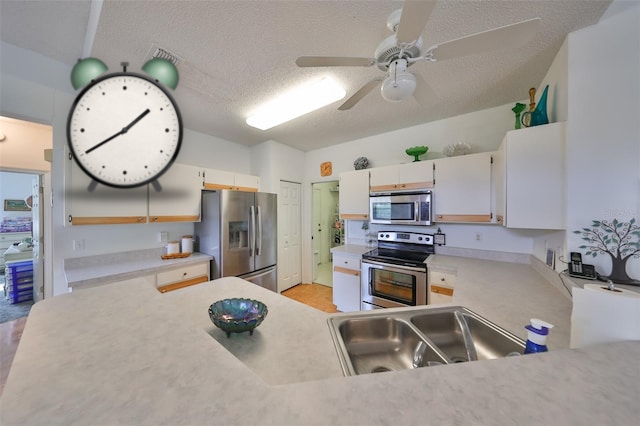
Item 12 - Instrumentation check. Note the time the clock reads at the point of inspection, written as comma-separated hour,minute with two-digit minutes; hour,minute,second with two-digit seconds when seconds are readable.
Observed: 1,40
